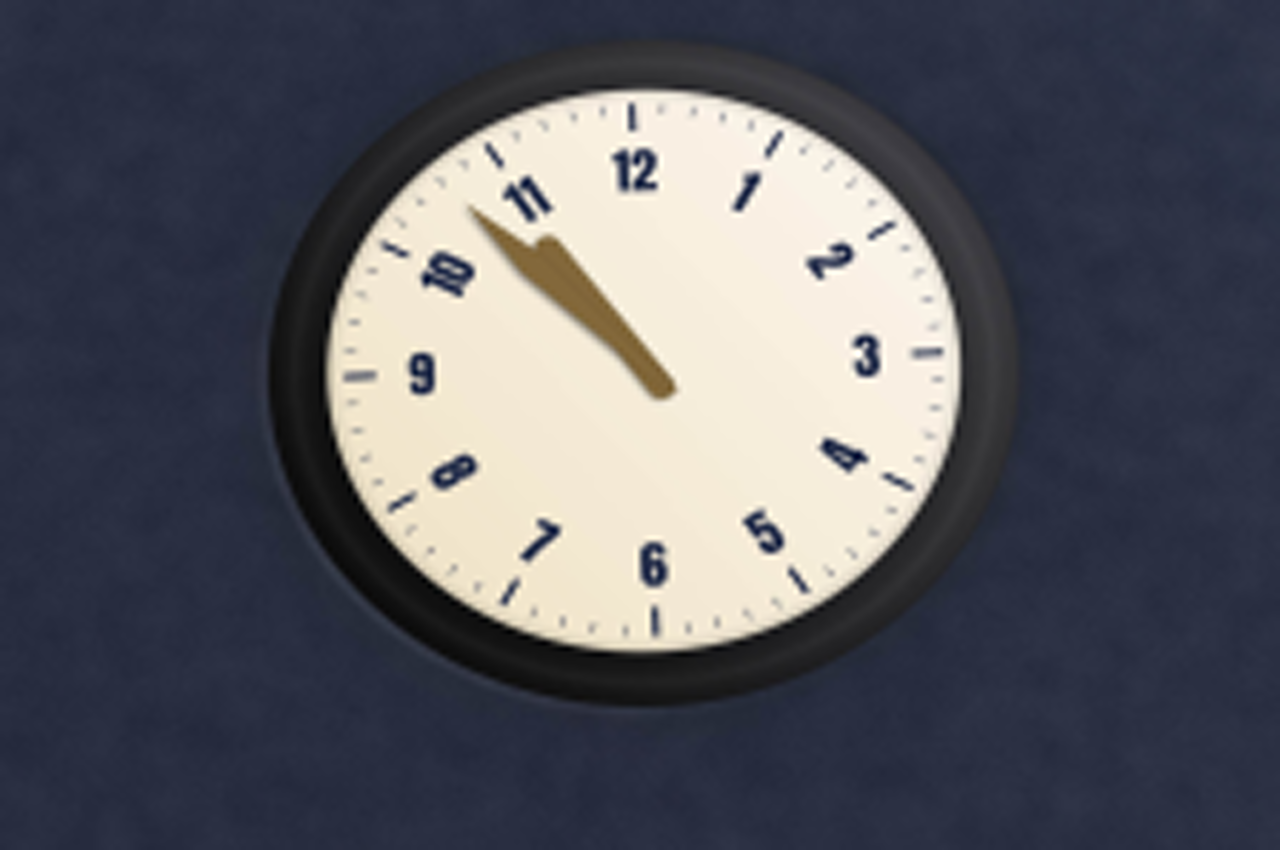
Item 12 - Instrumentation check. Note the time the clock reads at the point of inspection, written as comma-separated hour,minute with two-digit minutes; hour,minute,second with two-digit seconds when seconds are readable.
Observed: 10,53
